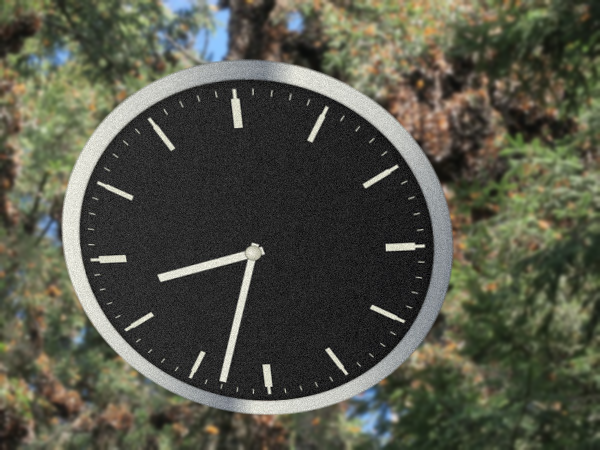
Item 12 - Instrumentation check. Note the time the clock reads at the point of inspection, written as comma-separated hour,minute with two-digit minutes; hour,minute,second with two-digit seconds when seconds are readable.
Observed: 8,33
